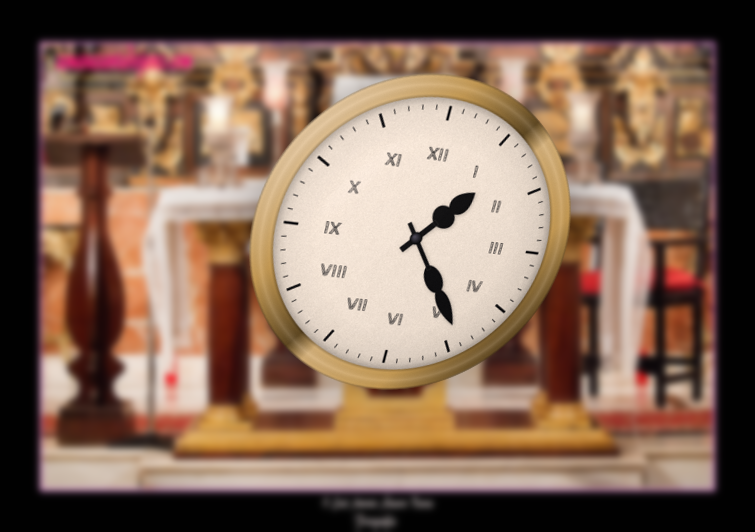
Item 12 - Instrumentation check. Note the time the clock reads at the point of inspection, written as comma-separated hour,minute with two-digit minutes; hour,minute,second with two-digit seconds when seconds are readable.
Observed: 1,24
